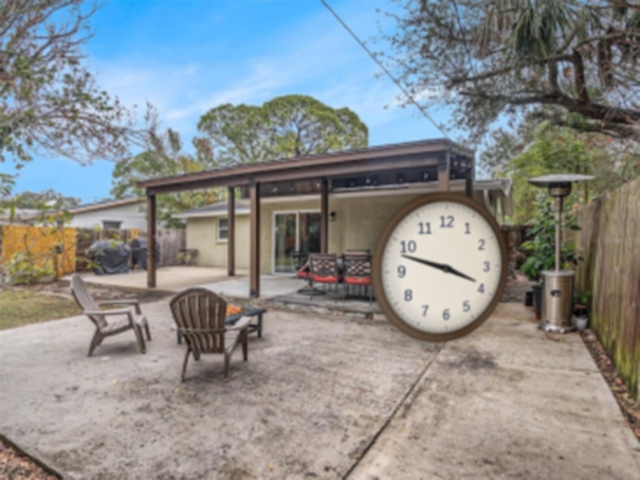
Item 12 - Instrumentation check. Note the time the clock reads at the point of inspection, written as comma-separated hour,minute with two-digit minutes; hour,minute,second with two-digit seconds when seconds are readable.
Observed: 3,48
